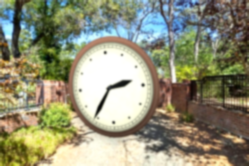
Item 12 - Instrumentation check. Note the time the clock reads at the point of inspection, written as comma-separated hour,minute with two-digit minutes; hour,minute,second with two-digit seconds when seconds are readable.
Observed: 2,36
